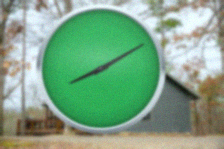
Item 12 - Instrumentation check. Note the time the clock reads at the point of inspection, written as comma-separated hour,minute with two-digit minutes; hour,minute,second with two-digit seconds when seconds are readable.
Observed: 8,10
